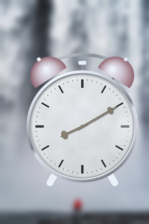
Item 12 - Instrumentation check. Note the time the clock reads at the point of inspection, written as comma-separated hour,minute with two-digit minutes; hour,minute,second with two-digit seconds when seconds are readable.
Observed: 8,10
